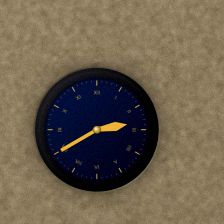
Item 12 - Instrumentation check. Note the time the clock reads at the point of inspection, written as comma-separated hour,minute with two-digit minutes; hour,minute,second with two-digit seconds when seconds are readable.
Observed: 2,40
